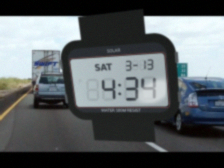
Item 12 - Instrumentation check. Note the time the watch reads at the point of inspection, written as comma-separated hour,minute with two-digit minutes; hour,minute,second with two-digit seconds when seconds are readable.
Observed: 4,34
